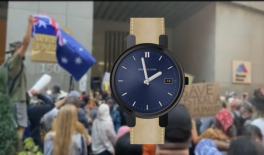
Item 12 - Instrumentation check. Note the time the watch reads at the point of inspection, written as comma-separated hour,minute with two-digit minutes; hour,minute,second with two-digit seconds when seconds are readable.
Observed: 1,58
